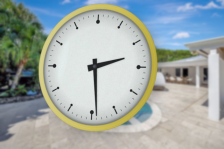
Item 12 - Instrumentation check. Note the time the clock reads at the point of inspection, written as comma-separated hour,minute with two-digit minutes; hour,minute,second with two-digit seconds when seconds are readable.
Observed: 2,29
